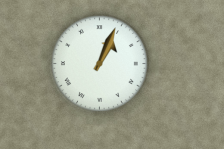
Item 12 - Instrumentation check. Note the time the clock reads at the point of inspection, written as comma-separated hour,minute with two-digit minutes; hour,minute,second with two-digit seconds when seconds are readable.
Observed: 1,04
